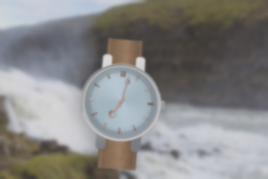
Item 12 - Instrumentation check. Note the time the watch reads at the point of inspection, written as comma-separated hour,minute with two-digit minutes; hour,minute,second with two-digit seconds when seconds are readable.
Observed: 7,02
